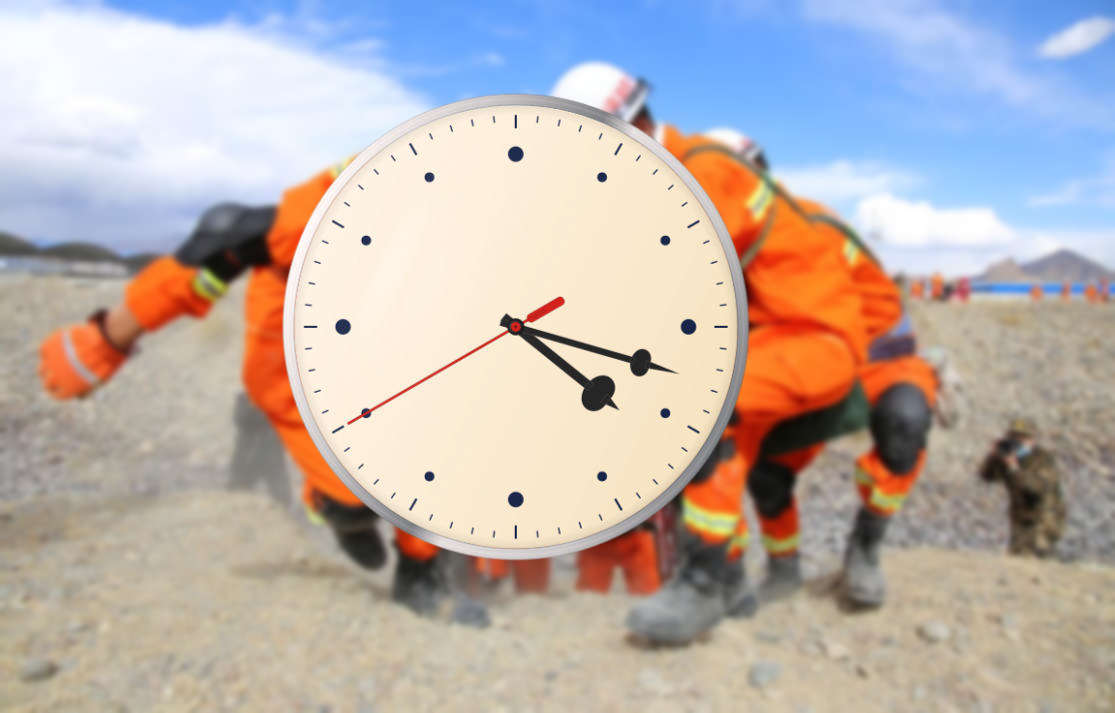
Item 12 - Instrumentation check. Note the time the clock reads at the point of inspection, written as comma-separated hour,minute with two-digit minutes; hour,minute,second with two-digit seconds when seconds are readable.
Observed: 4,17,40
